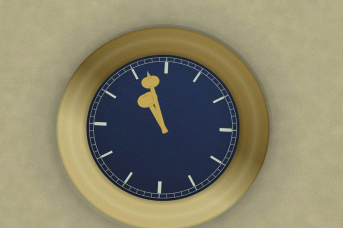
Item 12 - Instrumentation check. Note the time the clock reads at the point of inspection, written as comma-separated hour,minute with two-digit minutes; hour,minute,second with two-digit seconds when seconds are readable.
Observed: 10,57
